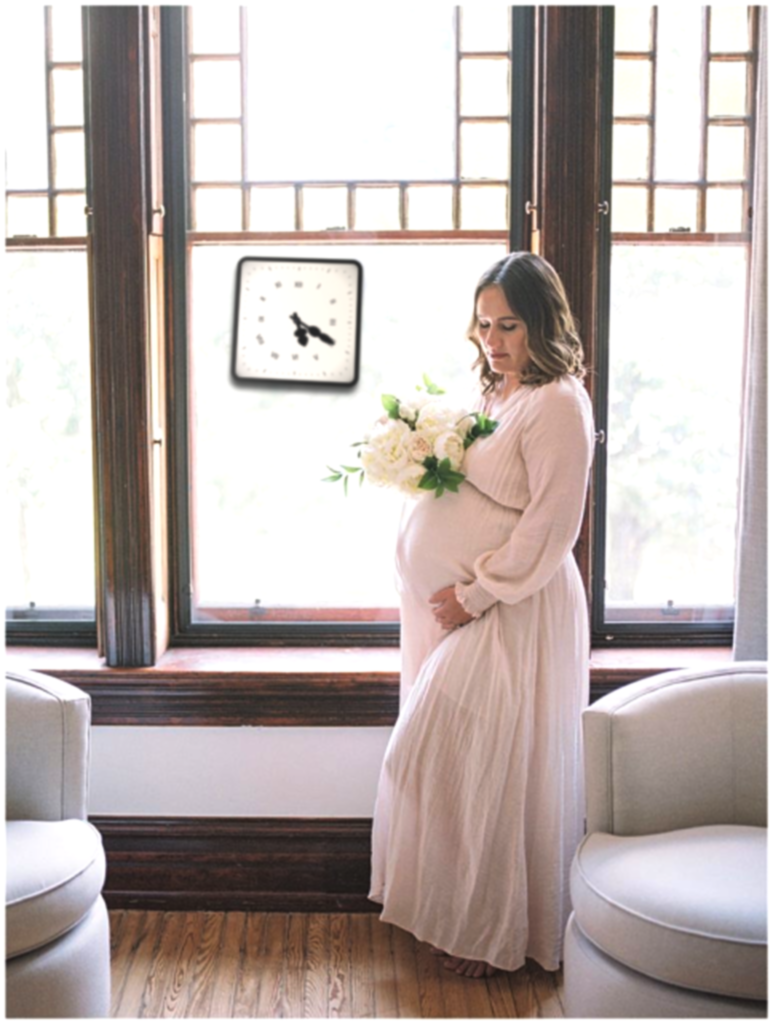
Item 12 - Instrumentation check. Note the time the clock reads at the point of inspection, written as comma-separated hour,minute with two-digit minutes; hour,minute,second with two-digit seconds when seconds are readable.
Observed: 5,20
